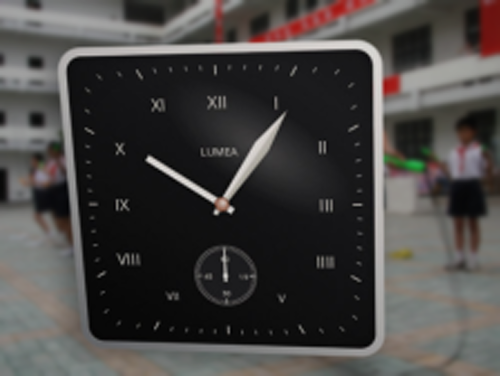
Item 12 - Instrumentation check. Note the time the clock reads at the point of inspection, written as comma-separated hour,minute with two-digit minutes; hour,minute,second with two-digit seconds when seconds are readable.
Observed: 10,06
